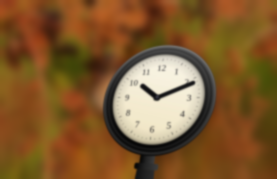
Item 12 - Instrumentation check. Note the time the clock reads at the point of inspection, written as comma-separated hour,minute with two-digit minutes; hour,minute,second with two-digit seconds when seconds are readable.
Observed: 10,11
